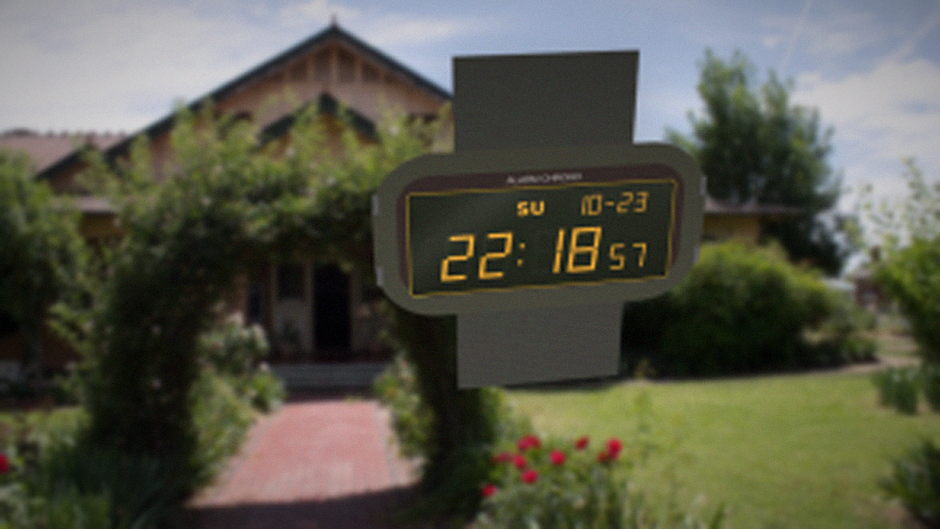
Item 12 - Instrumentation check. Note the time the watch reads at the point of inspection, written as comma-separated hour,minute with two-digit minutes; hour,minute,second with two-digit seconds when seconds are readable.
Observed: 22,18,57
